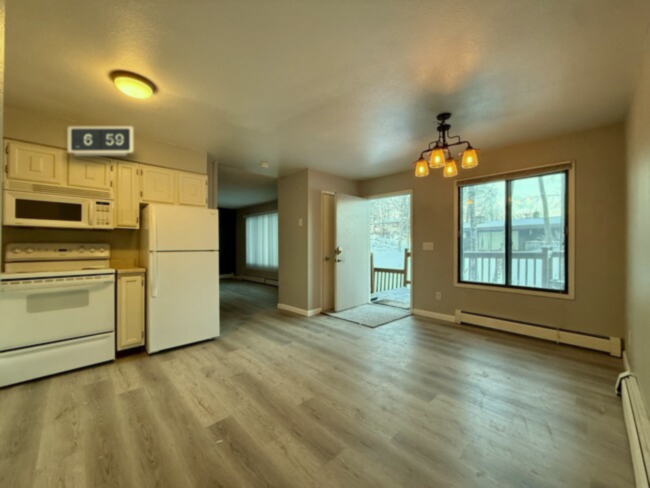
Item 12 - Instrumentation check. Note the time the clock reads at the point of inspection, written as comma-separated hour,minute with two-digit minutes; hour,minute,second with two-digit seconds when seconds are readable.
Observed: 6,59
